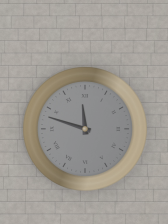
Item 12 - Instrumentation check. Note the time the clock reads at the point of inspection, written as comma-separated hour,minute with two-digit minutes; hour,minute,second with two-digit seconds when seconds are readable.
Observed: 11,48
